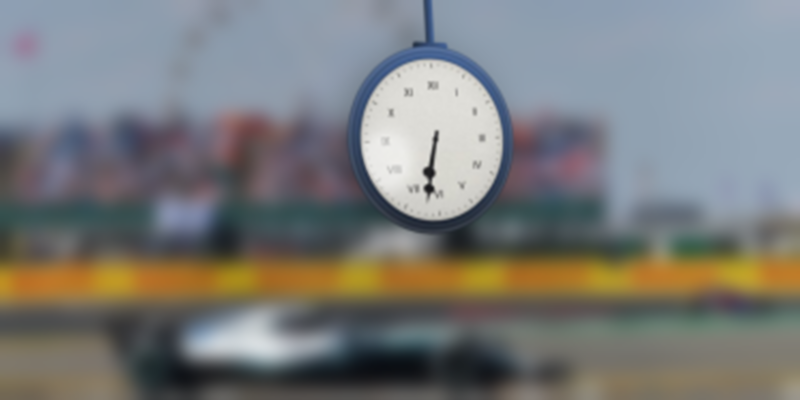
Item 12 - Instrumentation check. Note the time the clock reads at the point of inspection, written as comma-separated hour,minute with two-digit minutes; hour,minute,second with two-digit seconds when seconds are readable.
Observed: 6,32
